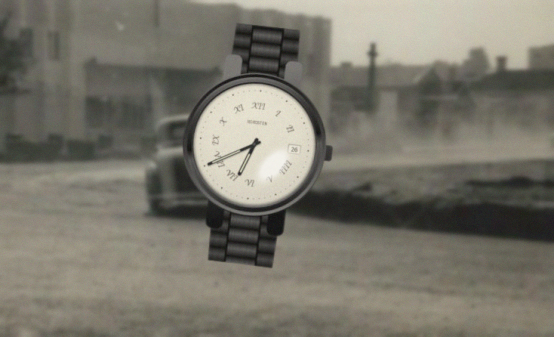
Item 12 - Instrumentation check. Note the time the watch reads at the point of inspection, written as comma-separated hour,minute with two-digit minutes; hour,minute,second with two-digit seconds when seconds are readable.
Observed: 6,40
